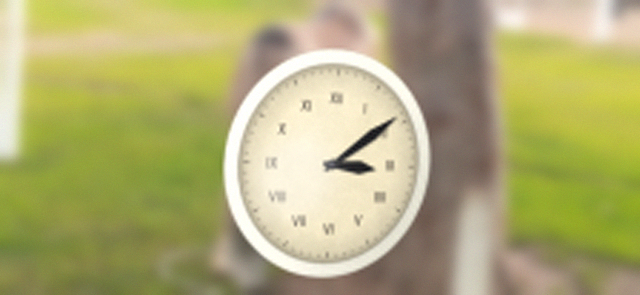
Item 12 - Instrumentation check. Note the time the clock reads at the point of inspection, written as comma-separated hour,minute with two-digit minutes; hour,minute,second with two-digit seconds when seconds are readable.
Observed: 3,09
